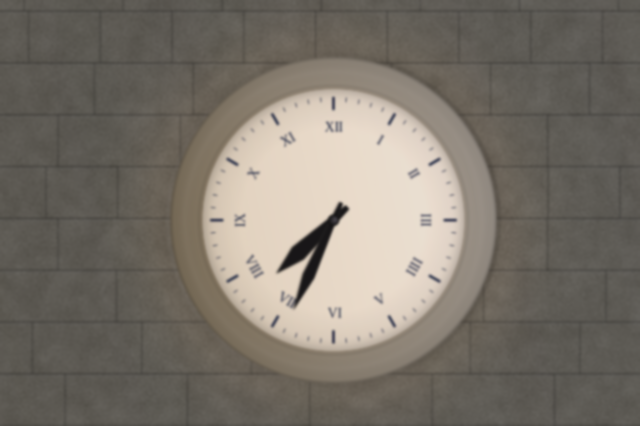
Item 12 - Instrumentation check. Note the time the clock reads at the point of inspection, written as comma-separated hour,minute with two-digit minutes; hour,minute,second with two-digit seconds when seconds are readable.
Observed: 7,34
